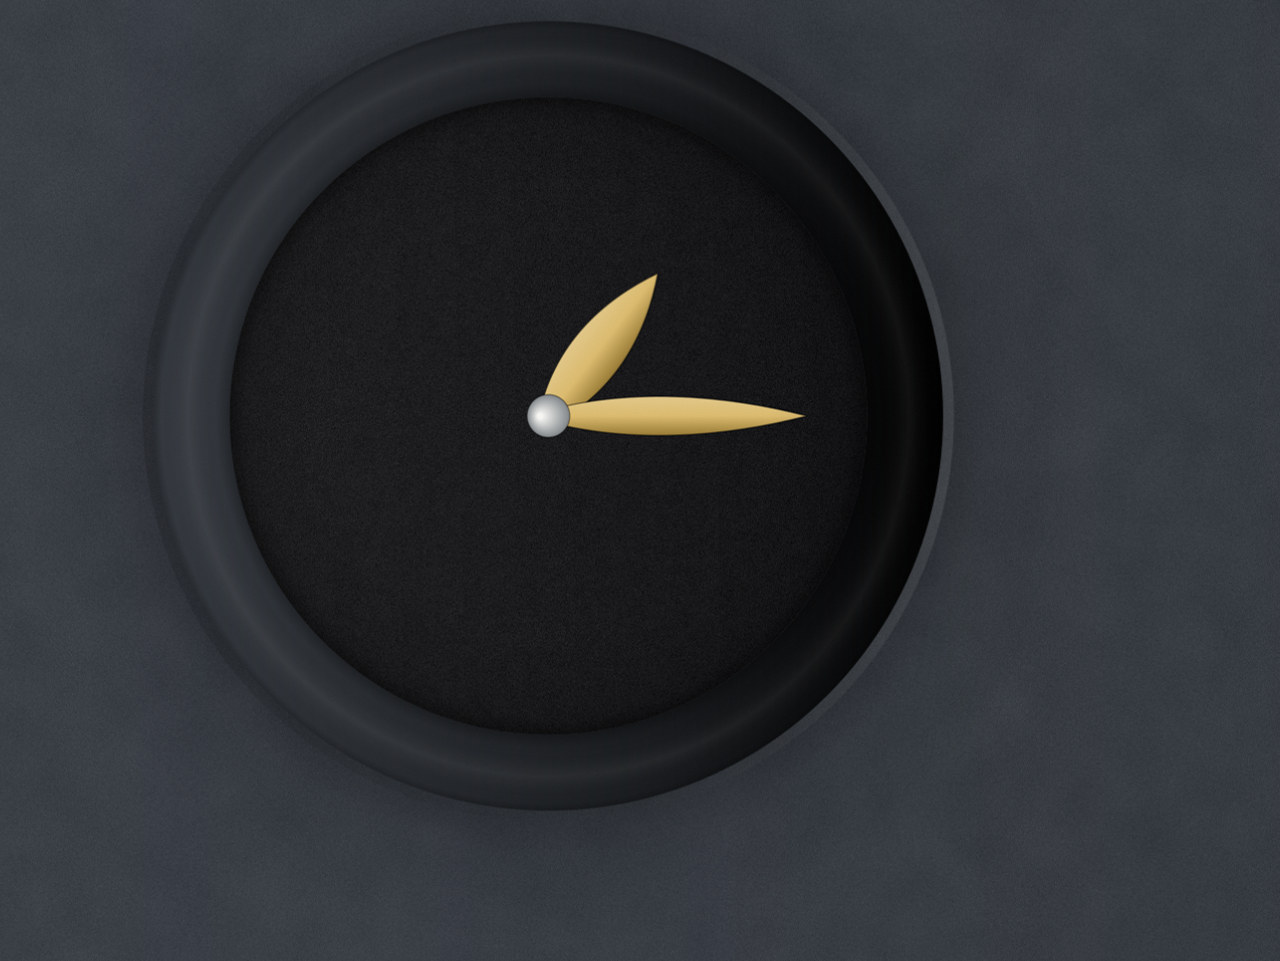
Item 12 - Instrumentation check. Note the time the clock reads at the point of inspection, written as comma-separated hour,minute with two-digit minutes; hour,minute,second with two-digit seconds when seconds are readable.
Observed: 1,15
